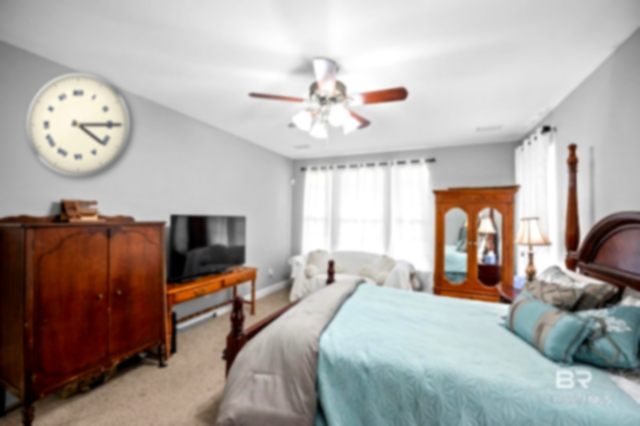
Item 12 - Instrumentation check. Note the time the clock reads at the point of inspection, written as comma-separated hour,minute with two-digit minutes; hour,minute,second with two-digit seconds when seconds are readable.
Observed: 4,15
